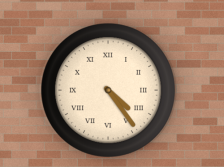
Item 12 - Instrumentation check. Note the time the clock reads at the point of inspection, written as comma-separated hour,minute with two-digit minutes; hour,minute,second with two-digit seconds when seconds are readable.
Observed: 4,24
